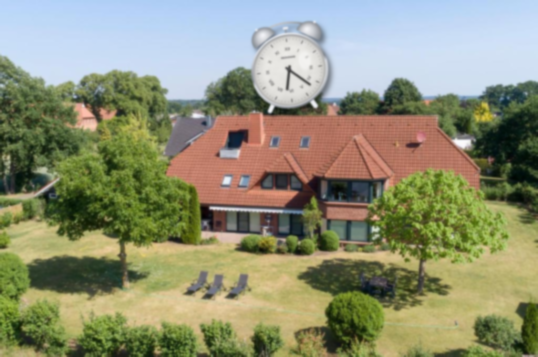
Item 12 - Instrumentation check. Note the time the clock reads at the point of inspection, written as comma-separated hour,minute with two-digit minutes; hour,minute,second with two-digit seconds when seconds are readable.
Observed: 6,22
